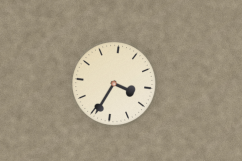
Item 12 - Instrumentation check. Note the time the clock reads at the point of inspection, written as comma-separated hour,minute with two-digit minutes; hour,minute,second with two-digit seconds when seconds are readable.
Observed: 3,34
